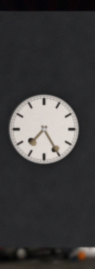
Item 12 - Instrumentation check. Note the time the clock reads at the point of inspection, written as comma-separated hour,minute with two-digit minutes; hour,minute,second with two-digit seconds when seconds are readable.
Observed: 7,25
